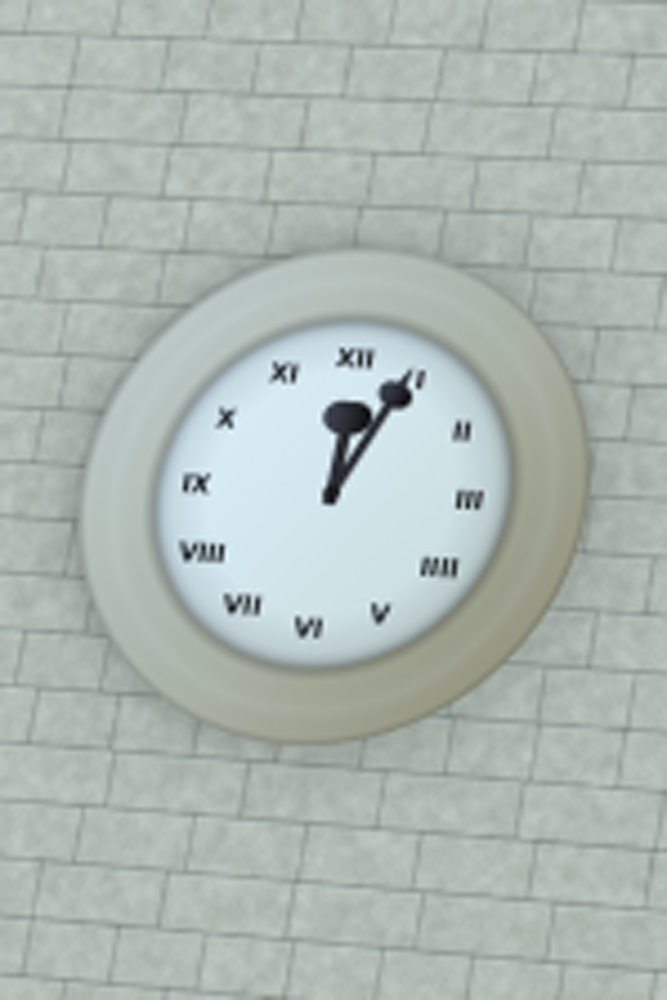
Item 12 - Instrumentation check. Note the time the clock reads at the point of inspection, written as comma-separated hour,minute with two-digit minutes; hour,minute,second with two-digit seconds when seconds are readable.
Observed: 12,04
